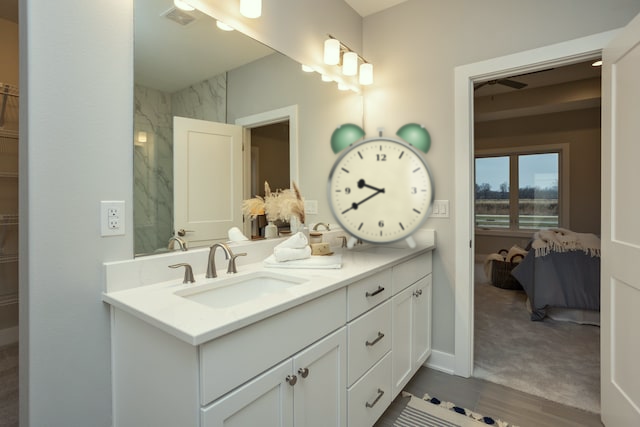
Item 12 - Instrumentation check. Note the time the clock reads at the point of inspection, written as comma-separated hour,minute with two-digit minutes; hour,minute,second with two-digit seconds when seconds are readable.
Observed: 9,40
